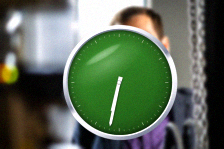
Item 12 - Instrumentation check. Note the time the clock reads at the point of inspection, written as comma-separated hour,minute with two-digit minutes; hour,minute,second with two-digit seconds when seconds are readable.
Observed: 6,32
